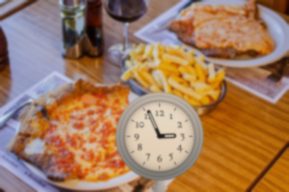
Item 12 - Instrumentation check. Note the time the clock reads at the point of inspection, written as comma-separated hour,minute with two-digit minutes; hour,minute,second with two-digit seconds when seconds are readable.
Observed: 2,56
